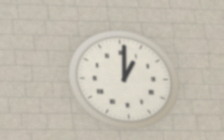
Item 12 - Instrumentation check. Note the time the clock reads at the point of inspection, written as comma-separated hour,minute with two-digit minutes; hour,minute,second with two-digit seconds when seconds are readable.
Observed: 1,01
